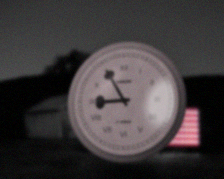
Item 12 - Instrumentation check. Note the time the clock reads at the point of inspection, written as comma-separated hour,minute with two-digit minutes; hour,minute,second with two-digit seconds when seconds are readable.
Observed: 8,55
